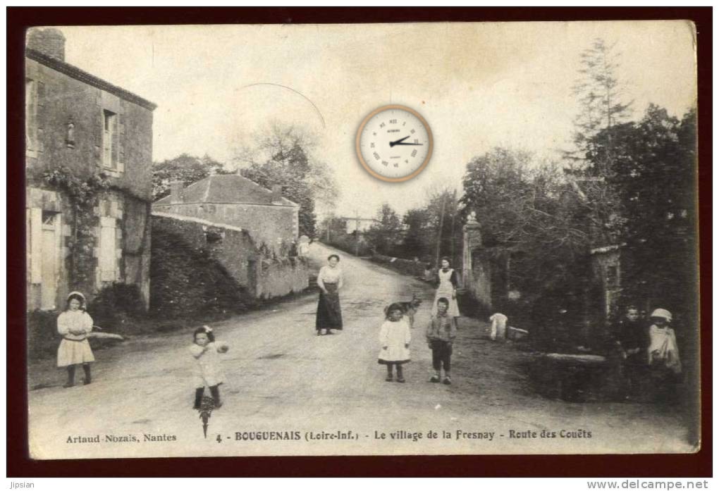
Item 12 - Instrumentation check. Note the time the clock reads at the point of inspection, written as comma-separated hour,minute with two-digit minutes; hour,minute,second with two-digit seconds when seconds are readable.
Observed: 2,16
